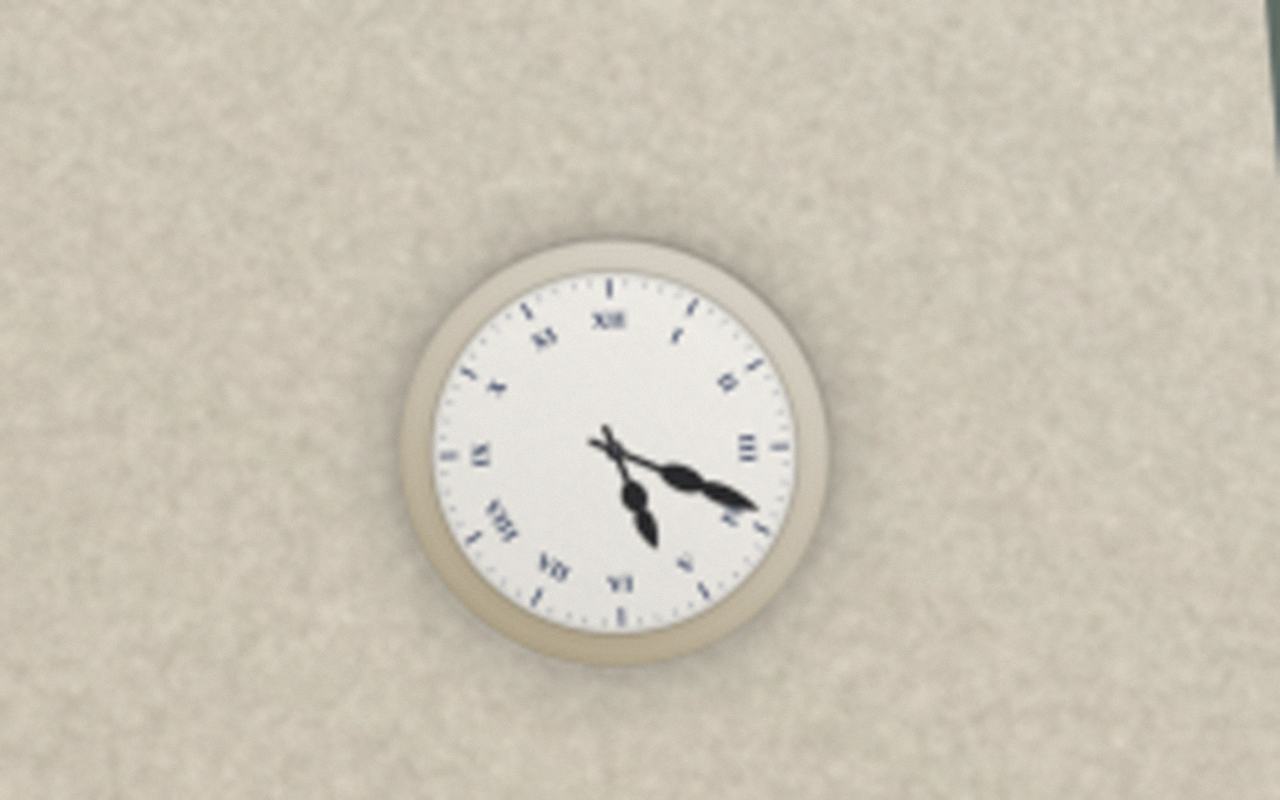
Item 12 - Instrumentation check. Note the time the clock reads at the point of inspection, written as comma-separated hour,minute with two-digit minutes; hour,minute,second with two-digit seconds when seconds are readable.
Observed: 5,19
